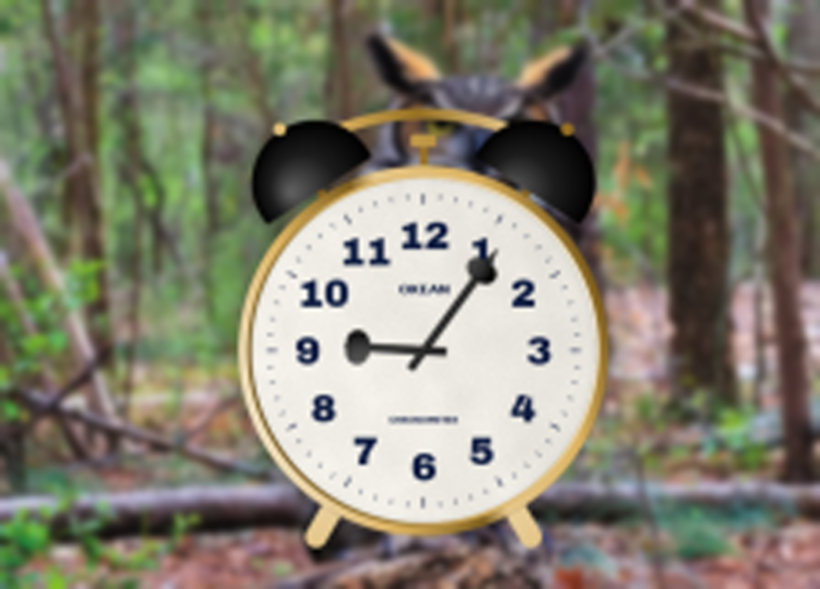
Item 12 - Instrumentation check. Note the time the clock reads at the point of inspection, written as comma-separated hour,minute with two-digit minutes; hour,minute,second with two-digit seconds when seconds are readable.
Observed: 9,06
